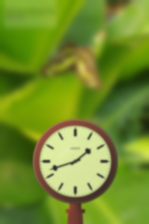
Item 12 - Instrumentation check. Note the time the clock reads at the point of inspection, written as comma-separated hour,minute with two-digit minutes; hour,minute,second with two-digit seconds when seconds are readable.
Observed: 1,42
